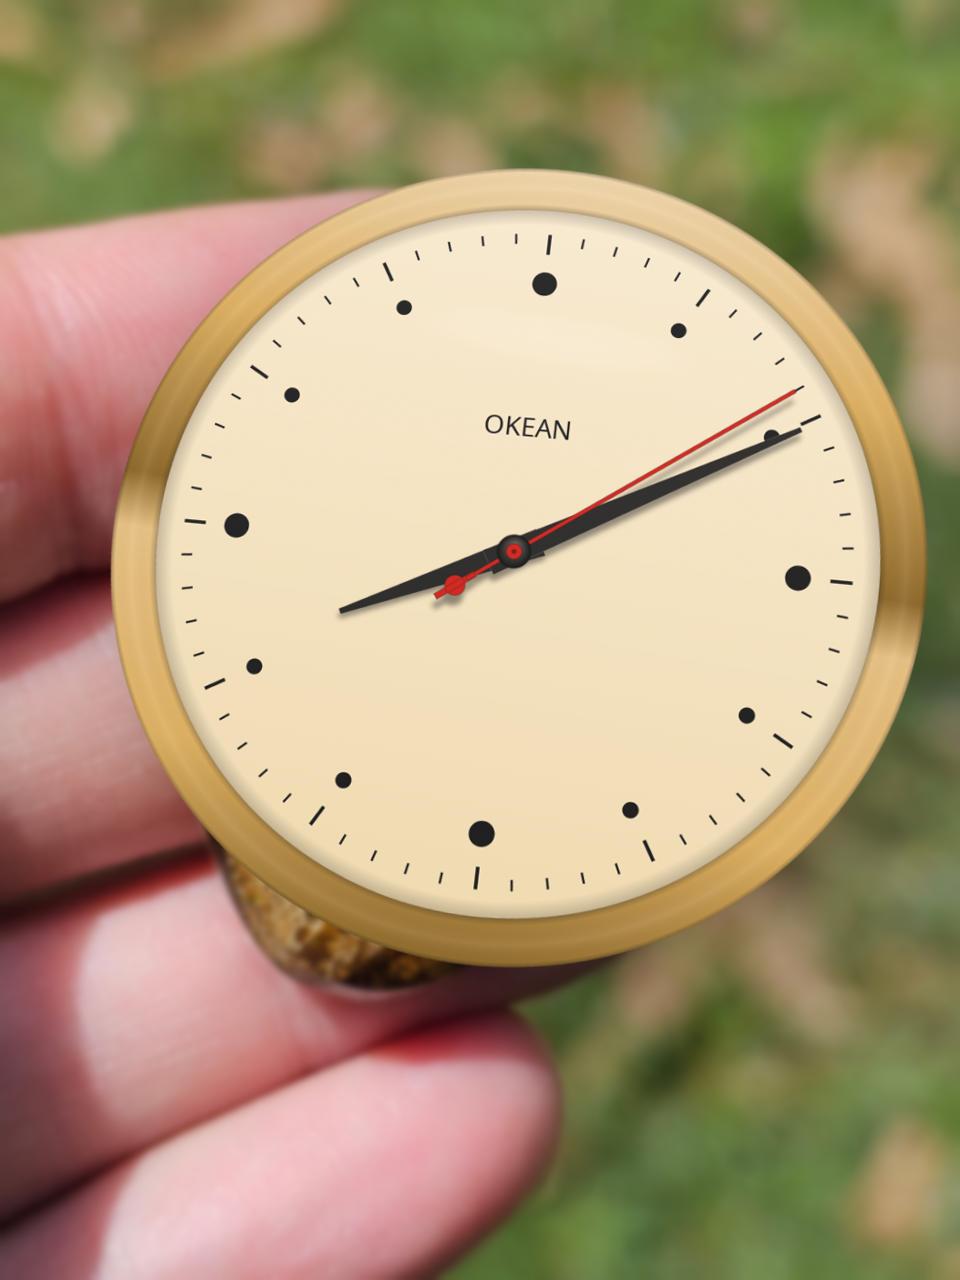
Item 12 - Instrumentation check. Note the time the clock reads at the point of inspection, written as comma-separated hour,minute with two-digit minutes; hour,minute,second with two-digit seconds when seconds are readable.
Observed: 8,10,09
